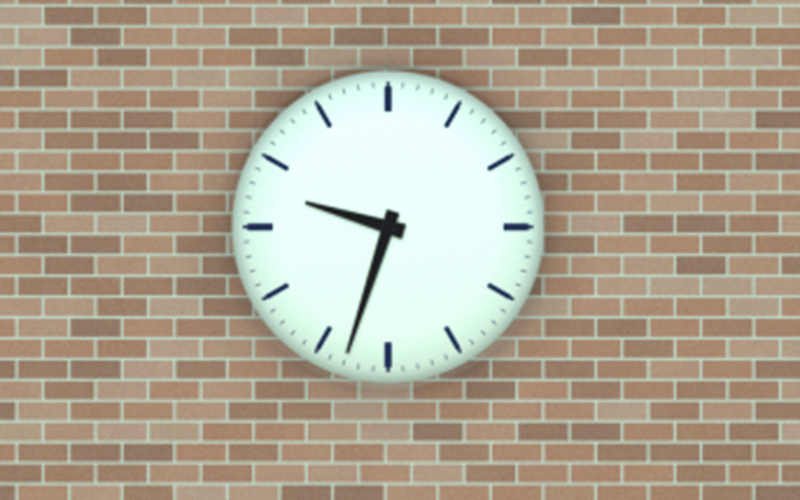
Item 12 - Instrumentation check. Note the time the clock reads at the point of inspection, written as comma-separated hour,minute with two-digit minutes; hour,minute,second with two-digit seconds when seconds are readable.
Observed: 9,33
